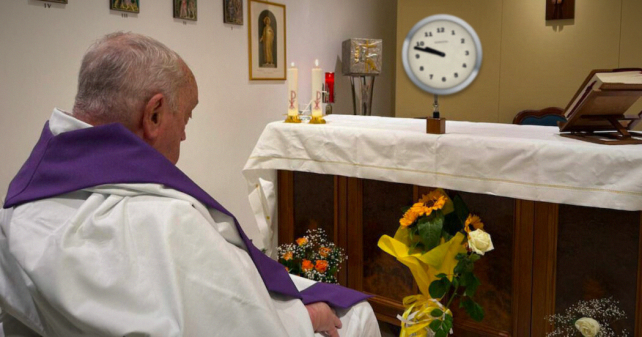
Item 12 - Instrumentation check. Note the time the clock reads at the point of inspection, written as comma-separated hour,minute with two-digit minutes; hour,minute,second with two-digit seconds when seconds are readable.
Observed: 9,48
